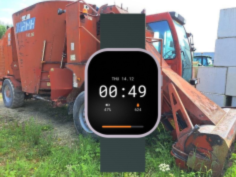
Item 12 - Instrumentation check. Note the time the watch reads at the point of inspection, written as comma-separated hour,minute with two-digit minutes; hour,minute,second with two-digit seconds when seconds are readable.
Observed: 0,49
